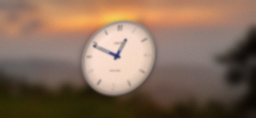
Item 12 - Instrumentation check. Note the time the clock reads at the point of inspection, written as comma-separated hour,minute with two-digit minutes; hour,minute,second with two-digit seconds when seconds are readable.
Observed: 12,49
